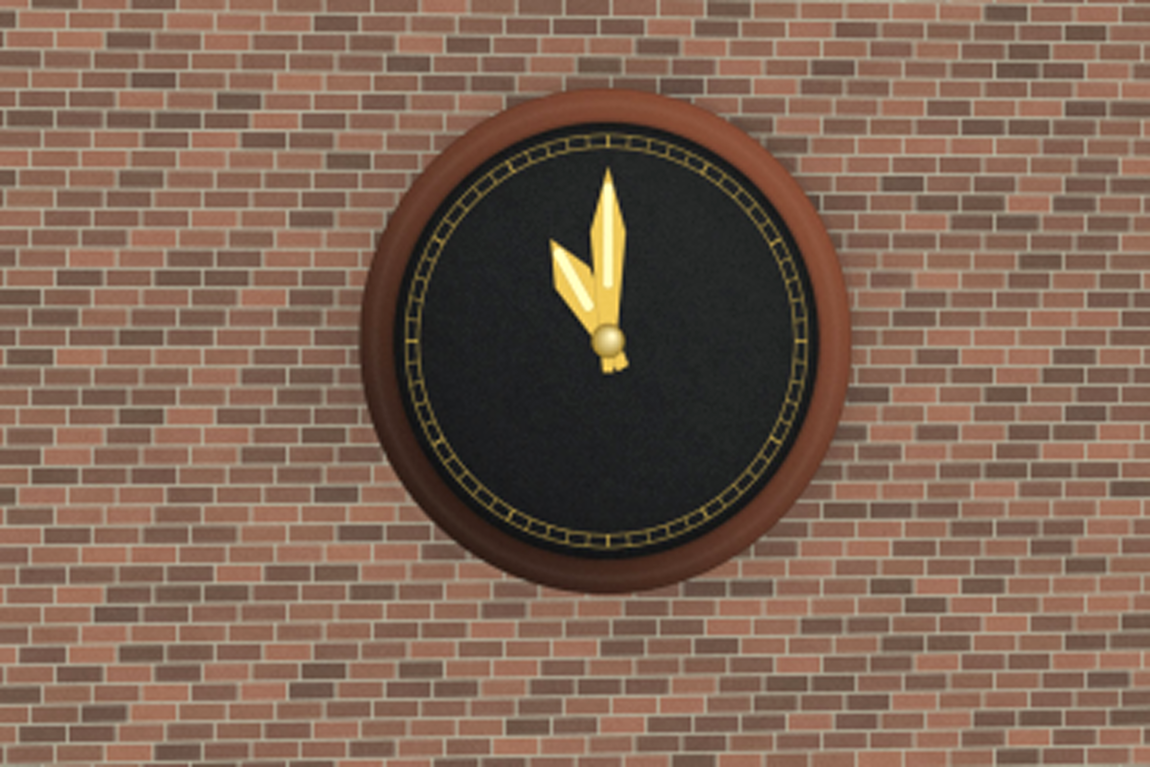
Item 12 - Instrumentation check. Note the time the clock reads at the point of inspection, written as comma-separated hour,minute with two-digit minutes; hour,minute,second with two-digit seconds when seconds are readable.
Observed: 11,00
